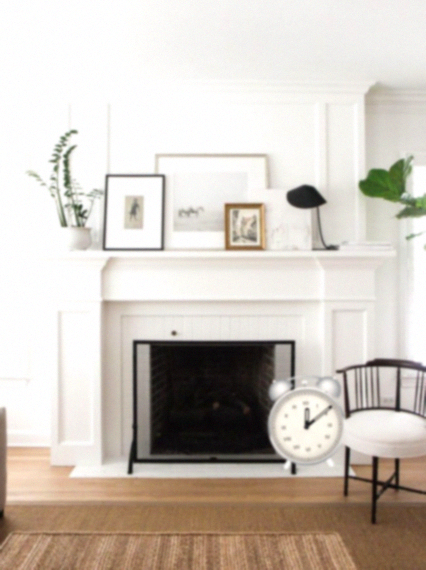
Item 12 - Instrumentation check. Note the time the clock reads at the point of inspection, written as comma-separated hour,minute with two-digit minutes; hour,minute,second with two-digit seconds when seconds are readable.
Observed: 12,09
